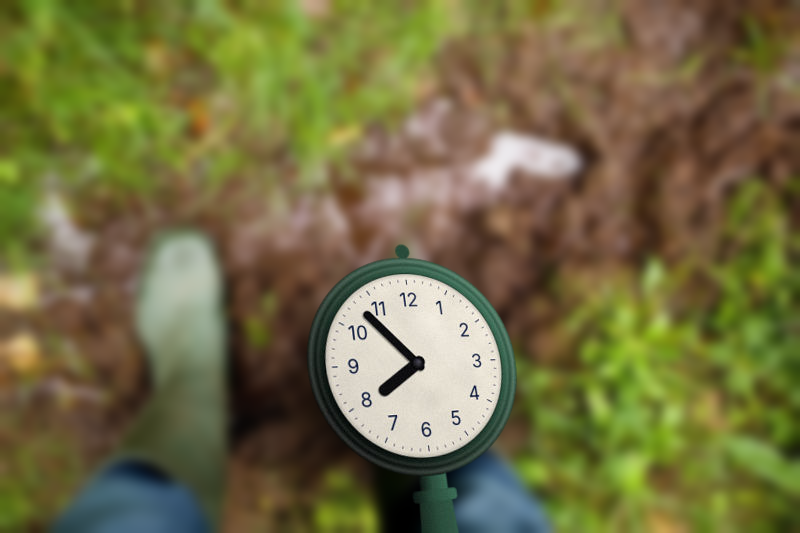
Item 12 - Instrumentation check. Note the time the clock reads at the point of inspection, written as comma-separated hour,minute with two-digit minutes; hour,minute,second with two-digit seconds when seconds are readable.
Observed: 7,53
